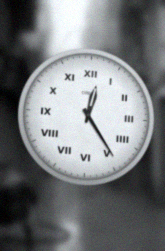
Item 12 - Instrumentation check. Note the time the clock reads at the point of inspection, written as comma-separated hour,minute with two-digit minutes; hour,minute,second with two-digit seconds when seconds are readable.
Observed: 12,24
